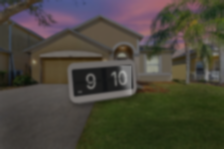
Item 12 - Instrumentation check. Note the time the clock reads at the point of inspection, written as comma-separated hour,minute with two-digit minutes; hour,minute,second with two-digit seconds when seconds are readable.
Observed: 9,10
